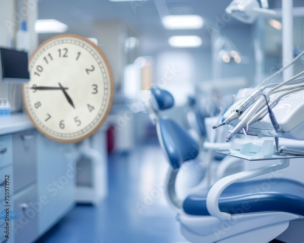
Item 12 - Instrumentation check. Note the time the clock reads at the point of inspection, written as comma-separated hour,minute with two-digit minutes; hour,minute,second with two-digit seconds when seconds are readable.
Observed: 4,45
